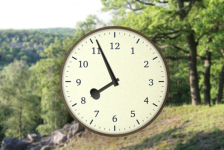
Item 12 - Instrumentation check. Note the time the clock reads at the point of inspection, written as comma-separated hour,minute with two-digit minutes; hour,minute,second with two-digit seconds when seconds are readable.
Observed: 7,56
